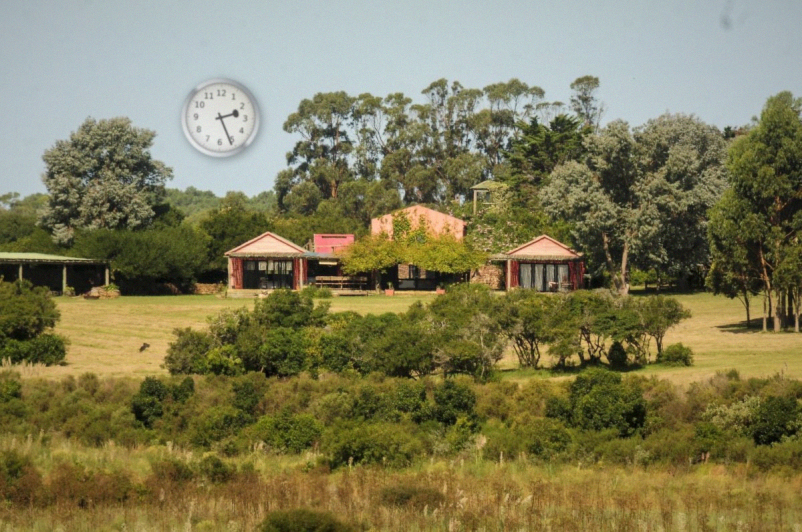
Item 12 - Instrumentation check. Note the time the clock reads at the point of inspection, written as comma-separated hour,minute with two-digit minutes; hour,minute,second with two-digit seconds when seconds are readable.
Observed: 2,26
